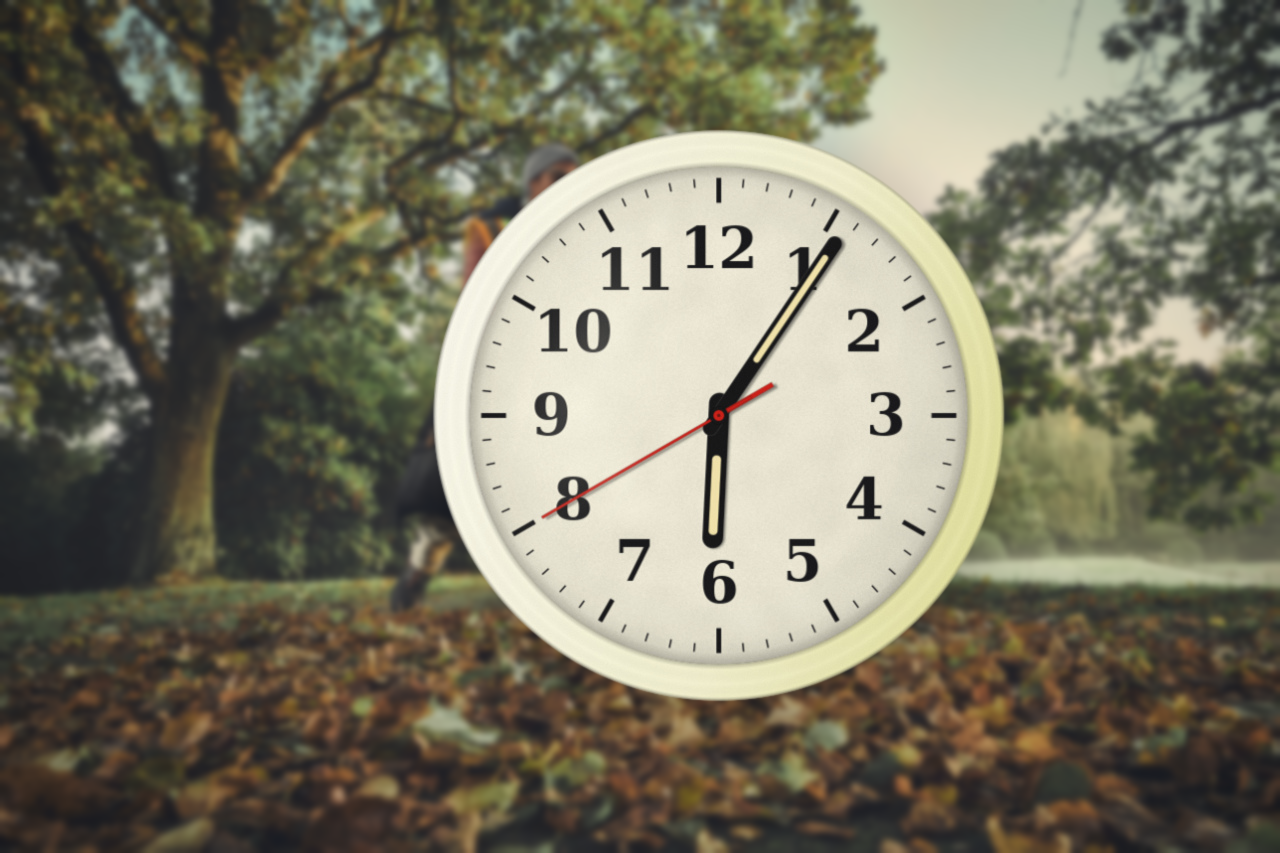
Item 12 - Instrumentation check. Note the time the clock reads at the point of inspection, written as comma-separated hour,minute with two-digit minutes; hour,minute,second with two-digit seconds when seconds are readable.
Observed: 6,05,40
